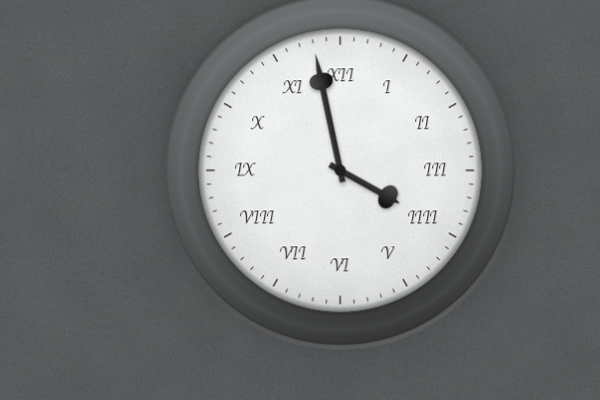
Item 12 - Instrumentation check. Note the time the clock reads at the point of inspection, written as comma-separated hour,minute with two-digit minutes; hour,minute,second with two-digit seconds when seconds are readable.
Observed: 3,58
